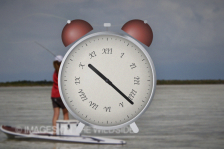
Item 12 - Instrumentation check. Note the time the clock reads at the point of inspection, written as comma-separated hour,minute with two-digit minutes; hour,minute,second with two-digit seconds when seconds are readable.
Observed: 10,22
